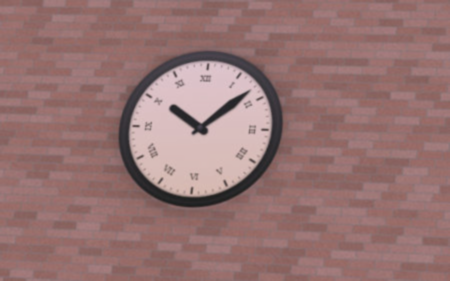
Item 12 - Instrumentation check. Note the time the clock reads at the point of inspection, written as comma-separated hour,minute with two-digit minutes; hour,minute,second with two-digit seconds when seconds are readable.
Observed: 10,08
